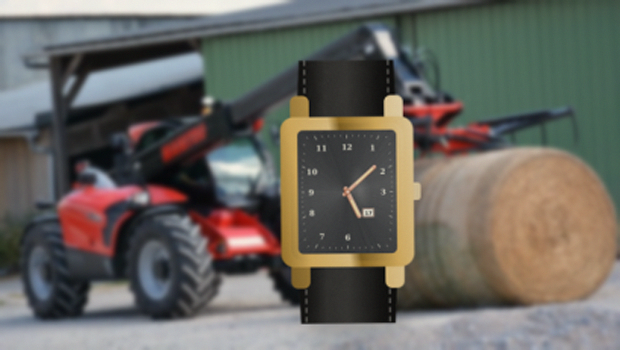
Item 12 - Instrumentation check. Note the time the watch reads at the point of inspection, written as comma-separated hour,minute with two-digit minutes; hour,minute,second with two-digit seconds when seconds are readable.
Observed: 5,08
